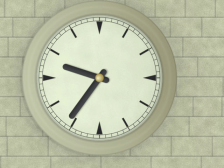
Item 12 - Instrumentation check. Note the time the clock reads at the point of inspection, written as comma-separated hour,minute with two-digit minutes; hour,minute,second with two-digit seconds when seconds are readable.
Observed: 9,36
